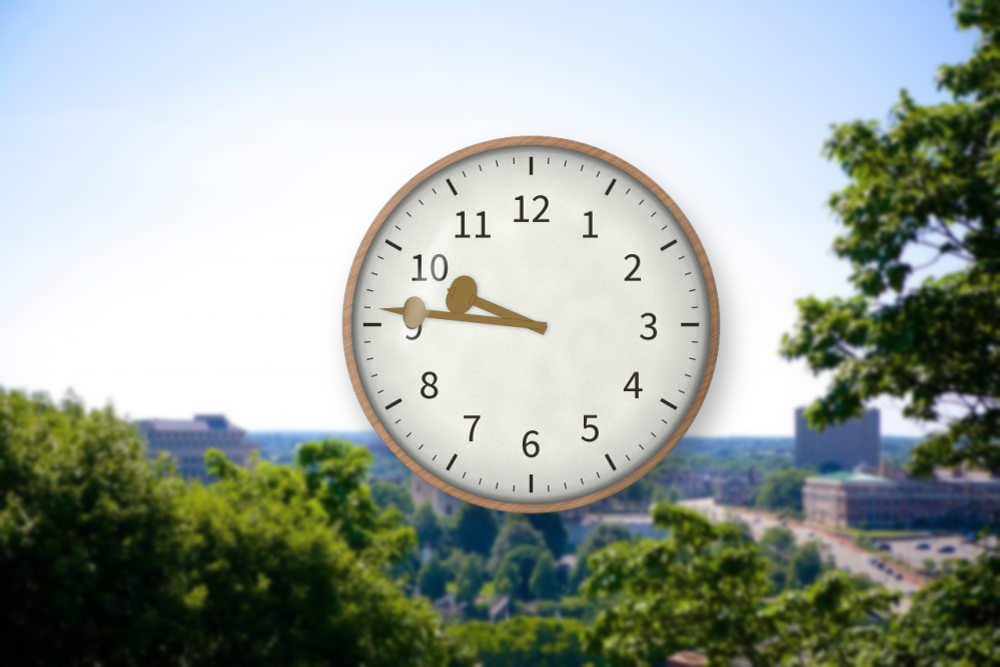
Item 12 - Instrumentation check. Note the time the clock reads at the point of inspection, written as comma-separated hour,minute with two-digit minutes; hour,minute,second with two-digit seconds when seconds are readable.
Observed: 9,46
